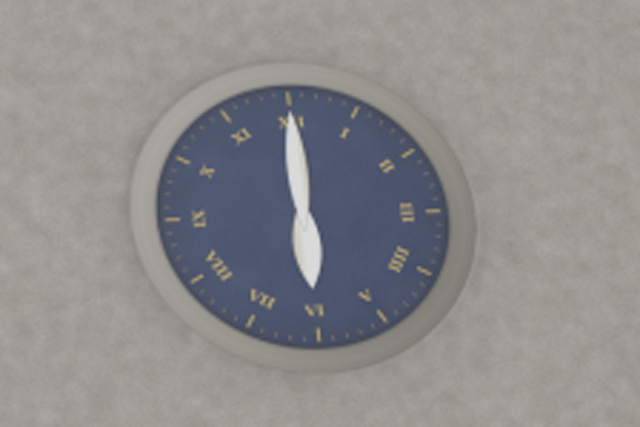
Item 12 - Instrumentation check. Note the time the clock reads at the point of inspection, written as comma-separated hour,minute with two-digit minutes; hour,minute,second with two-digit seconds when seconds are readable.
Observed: 6,00
